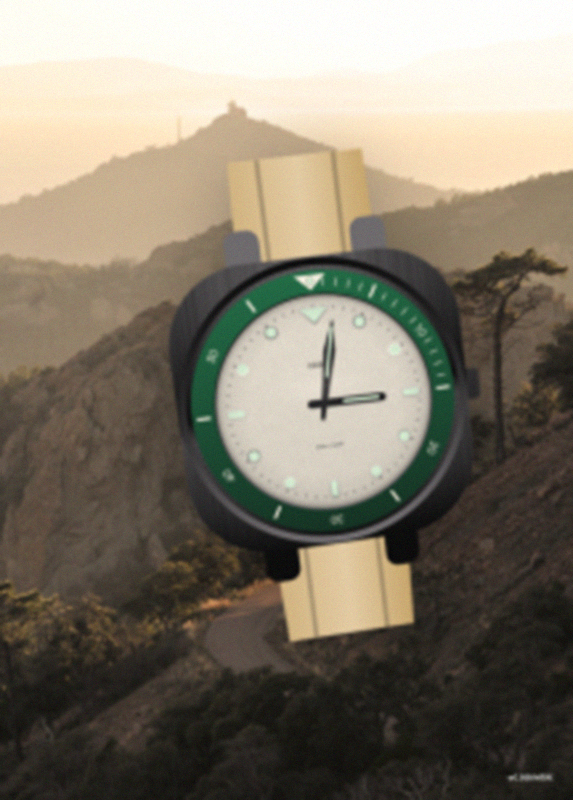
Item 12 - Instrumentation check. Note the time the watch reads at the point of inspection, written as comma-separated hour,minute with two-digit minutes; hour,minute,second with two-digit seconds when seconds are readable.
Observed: 3,02
